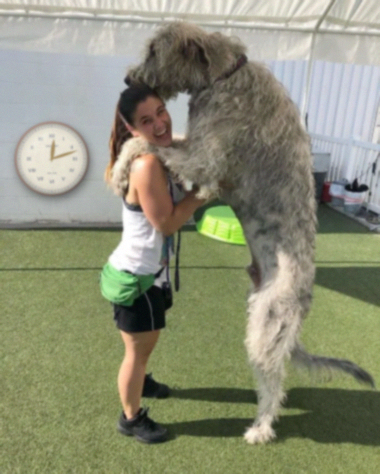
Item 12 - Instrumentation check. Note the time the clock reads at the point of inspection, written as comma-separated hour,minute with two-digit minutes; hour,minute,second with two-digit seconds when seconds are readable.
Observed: 12,12
